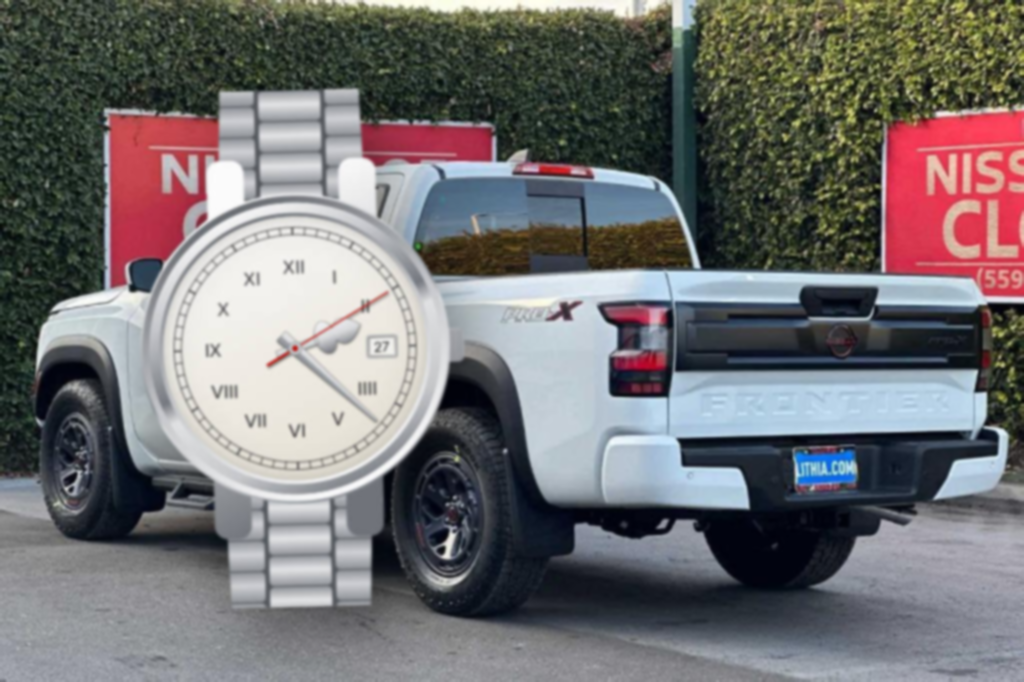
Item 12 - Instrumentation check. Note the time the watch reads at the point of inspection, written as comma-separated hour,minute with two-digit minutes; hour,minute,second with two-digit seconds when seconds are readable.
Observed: 2,22,10
